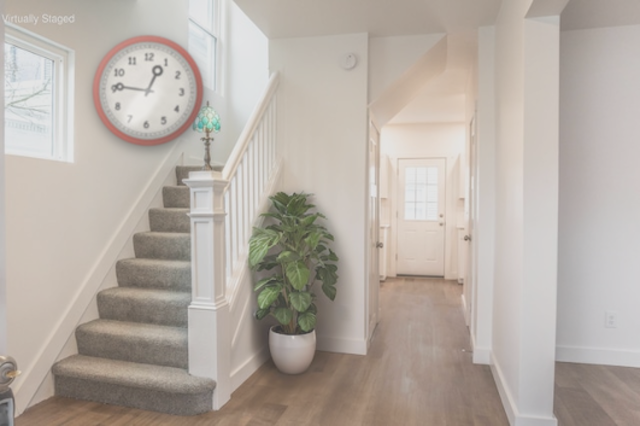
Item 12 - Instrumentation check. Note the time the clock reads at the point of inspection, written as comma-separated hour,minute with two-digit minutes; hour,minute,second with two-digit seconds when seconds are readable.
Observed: 12,46
